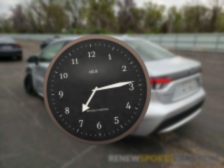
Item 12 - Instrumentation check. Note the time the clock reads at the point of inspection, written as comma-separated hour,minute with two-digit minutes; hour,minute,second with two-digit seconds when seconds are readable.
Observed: 7,14
